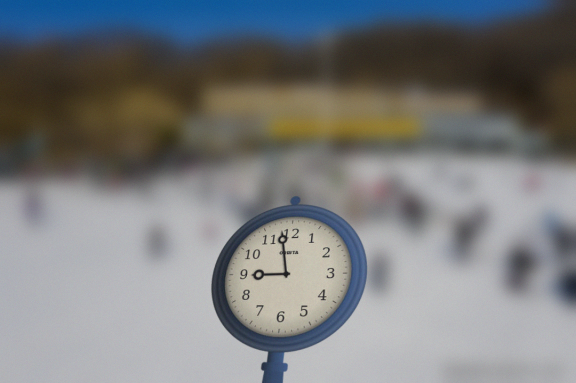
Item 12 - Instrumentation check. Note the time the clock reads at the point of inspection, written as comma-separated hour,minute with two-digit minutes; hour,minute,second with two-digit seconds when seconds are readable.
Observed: 8,58
